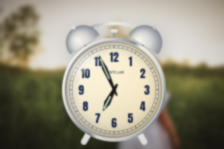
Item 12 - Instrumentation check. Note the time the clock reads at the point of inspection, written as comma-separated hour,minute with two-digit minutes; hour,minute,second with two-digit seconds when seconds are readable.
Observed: 6,56
